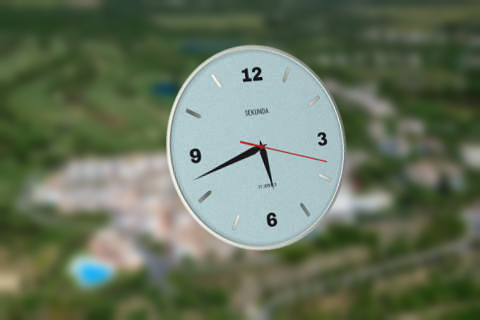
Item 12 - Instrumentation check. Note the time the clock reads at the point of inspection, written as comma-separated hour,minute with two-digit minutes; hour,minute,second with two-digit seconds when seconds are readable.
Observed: 5,42,18
